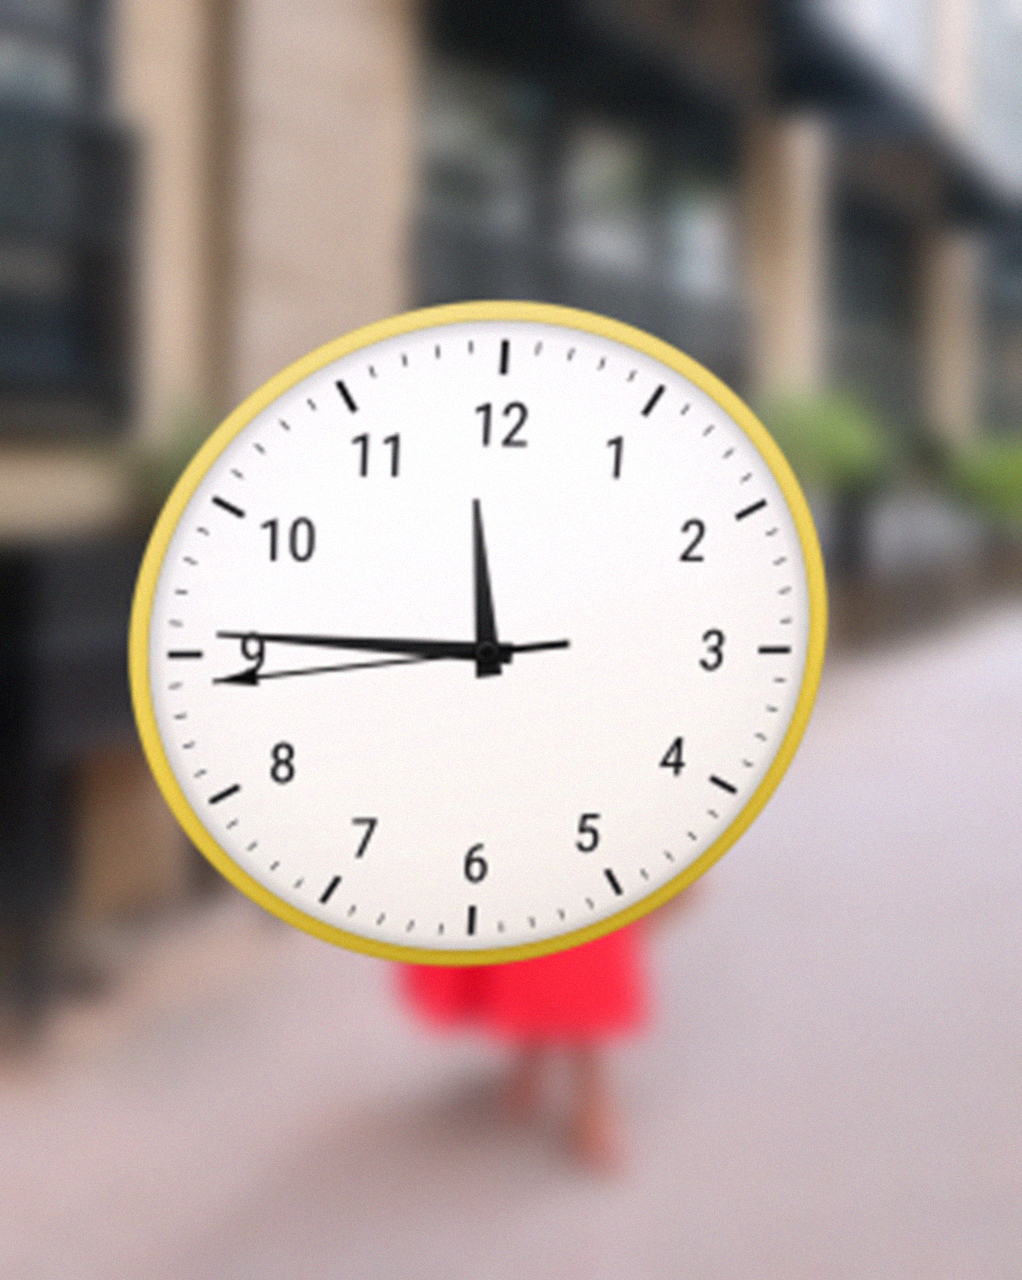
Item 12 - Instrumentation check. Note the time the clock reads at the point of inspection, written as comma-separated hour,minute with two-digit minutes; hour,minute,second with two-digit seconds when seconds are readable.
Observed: 11,45,44
